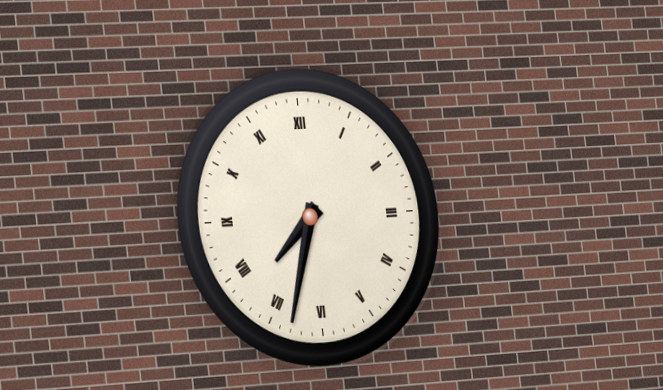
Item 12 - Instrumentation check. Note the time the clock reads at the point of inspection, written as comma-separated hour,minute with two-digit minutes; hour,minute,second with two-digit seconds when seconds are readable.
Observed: 7,33
